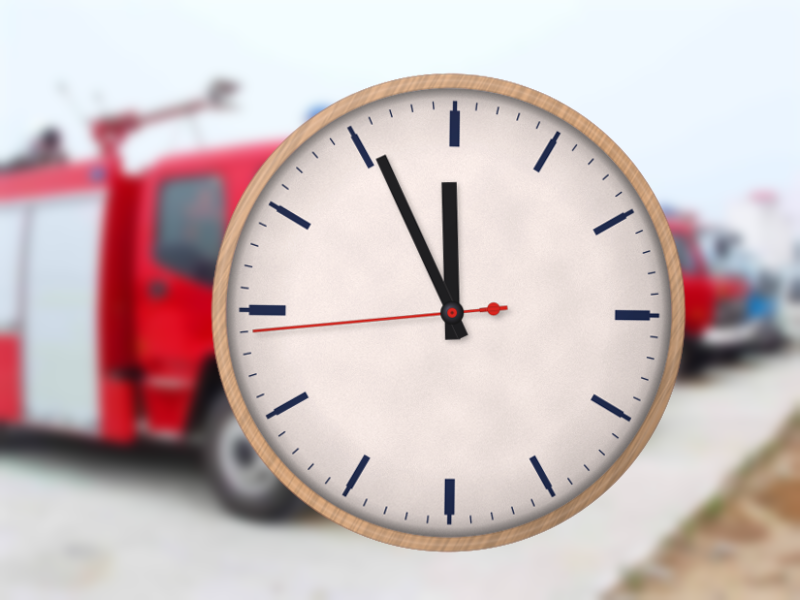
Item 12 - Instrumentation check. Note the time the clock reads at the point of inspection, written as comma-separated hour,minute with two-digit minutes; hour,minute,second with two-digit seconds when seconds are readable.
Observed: 11,55,44
